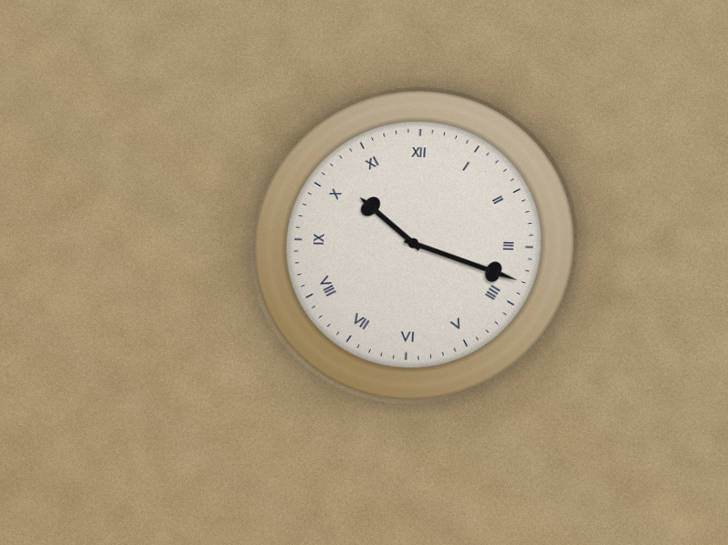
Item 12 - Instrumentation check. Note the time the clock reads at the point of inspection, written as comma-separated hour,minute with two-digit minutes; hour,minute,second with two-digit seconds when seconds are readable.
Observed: 10,18
